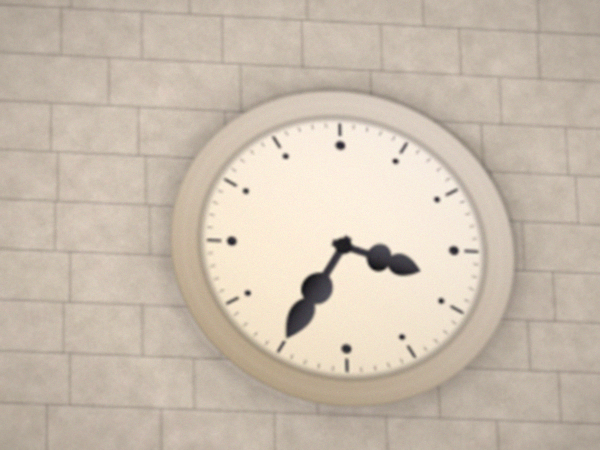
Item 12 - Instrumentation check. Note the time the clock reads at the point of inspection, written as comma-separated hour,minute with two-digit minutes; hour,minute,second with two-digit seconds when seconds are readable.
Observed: 3,35
